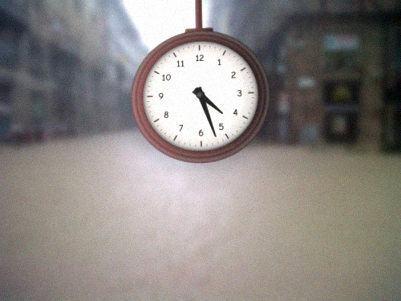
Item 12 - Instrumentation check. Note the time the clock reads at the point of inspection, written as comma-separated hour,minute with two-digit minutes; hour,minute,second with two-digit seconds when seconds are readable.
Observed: 4,27
